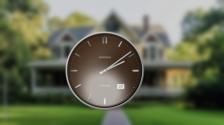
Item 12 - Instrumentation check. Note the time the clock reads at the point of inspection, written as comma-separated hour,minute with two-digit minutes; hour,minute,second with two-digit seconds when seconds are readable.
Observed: 2,09
